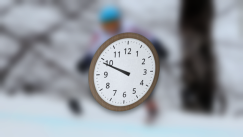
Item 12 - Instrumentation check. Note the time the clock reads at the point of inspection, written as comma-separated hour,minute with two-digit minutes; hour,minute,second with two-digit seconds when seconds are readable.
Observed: 9,49
